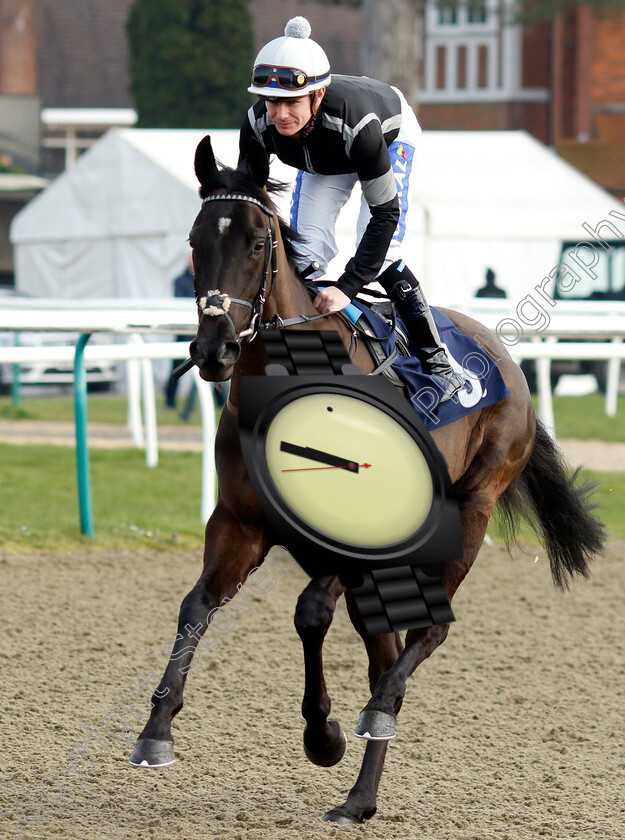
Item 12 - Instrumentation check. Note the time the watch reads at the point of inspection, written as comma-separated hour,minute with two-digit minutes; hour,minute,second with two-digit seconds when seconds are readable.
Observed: 9,48,45
